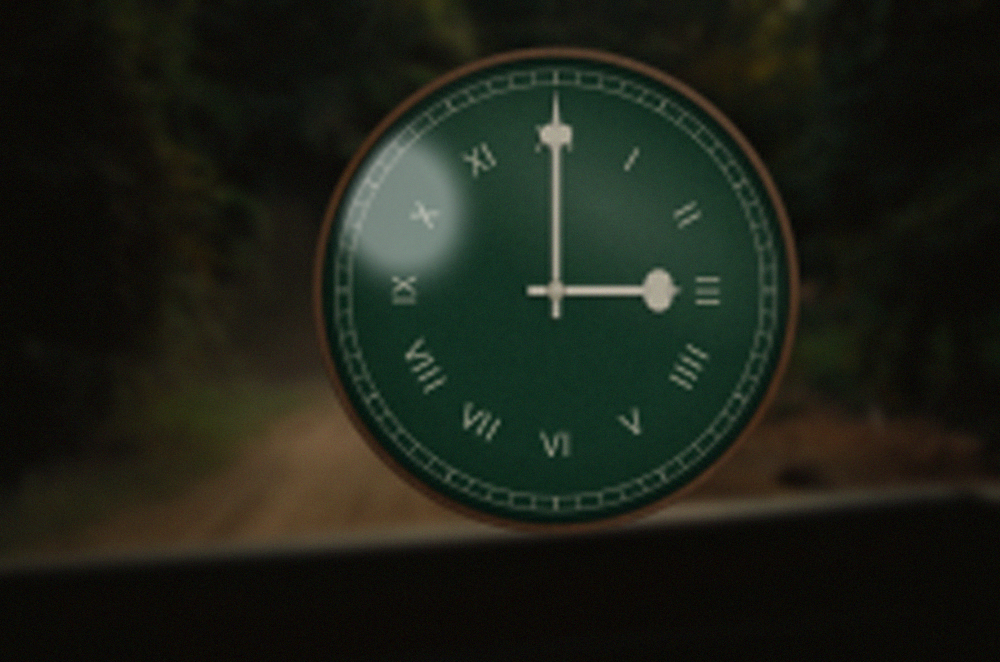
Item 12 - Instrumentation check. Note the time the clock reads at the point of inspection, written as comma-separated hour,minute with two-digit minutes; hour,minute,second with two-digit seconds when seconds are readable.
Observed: 3,00
